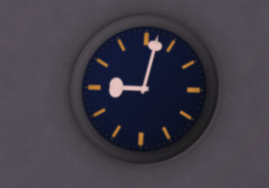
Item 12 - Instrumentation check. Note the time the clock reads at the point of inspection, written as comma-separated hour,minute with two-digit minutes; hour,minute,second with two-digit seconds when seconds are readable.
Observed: 9,02
